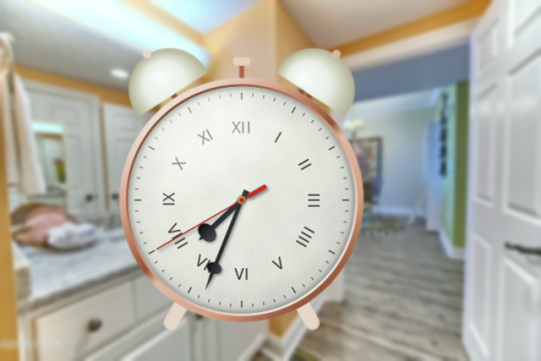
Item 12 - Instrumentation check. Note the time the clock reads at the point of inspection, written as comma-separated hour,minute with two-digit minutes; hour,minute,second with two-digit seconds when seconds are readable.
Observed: 7,33,40
